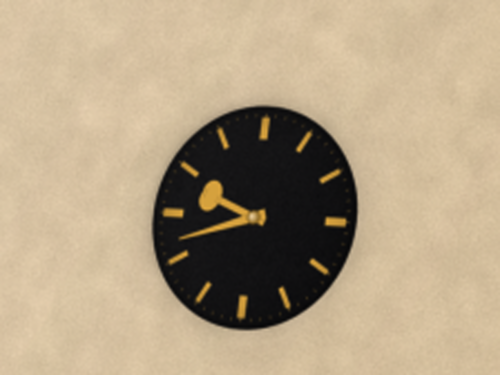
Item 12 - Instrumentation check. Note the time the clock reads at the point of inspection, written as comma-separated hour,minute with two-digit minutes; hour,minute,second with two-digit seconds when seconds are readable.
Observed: 9,42
